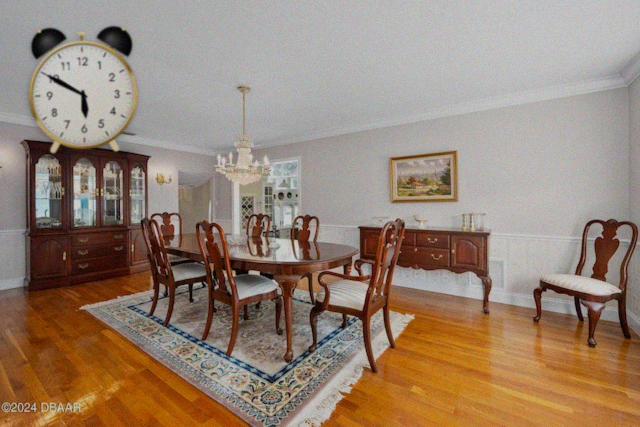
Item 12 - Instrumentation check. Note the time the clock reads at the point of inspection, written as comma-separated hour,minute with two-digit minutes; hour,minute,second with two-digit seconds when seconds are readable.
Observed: 5,50
